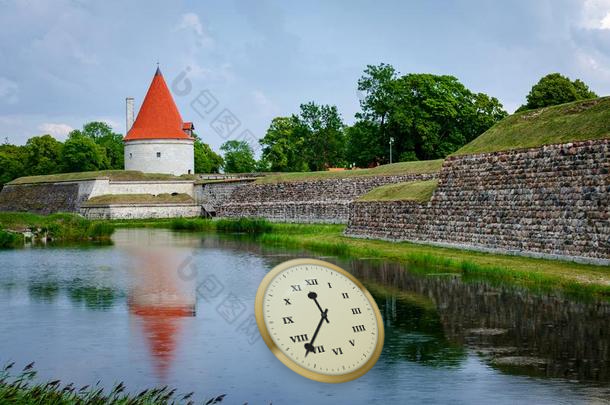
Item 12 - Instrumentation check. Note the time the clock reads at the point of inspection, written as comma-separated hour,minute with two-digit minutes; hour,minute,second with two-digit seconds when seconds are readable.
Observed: 11,37
